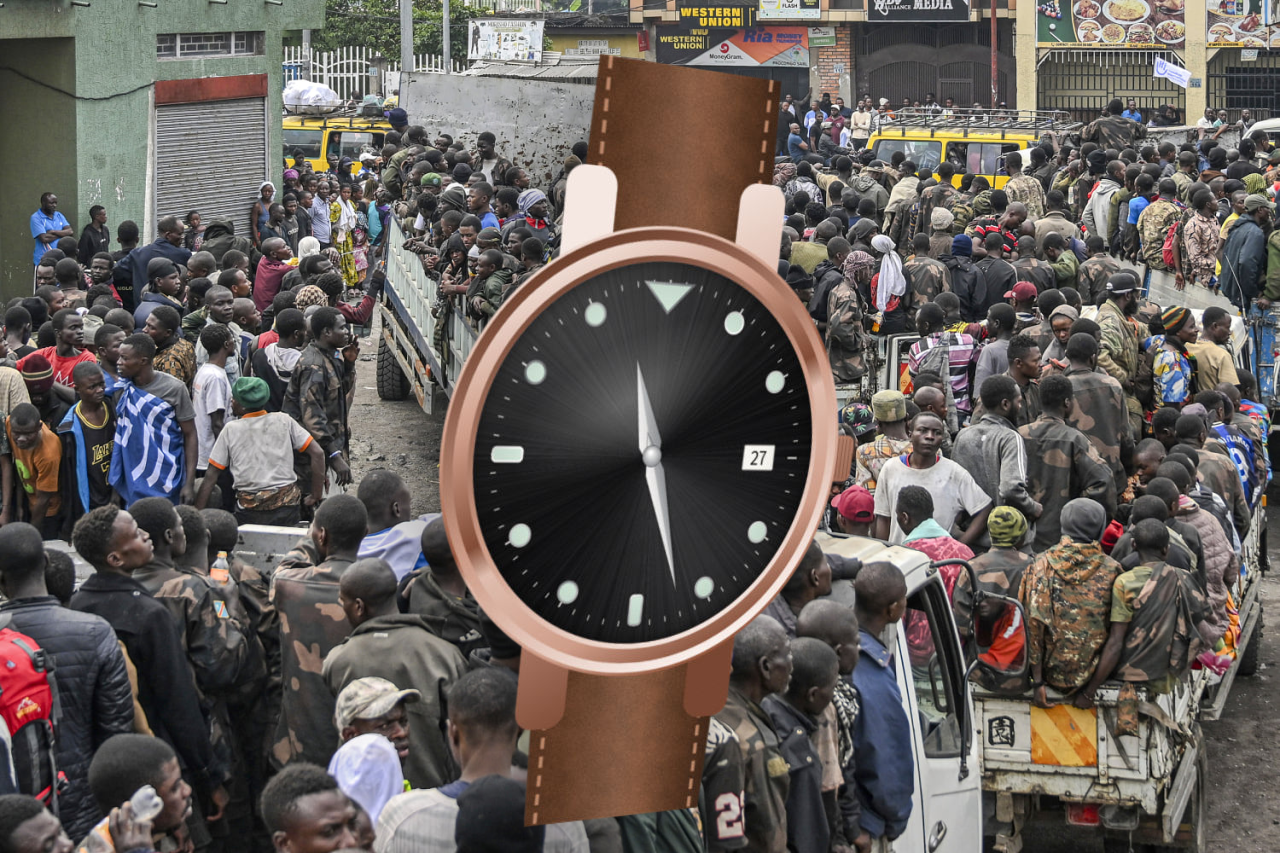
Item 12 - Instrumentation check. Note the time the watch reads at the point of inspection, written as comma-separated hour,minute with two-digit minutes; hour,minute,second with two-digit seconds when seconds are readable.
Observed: 11,27
